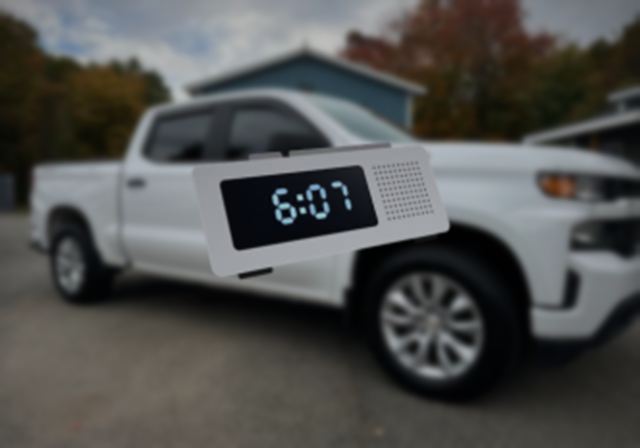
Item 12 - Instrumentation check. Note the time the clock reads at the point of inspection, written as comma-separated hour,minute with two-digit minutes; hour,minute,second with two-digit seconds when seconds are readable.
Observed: 6,07
